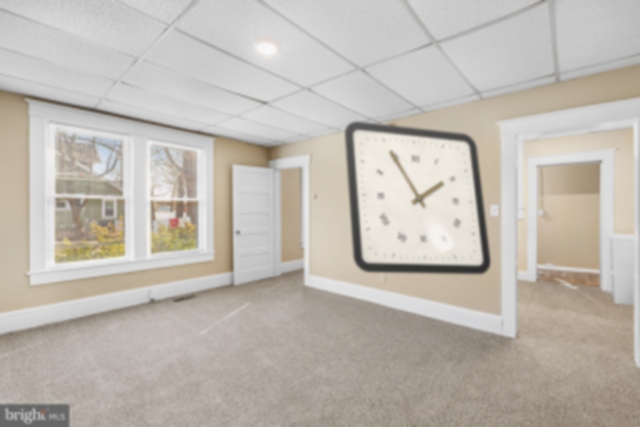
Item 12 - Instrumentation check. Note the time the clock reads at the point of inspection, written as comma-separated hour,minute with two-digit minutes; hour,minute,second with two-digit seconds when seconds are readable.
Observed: 1,55
